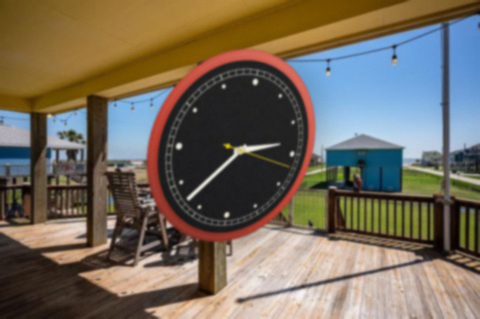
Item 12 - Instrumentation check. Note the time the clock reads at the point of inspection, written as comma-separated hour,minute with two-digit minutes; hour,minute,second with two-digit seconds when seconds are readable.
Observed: 2,37,17
